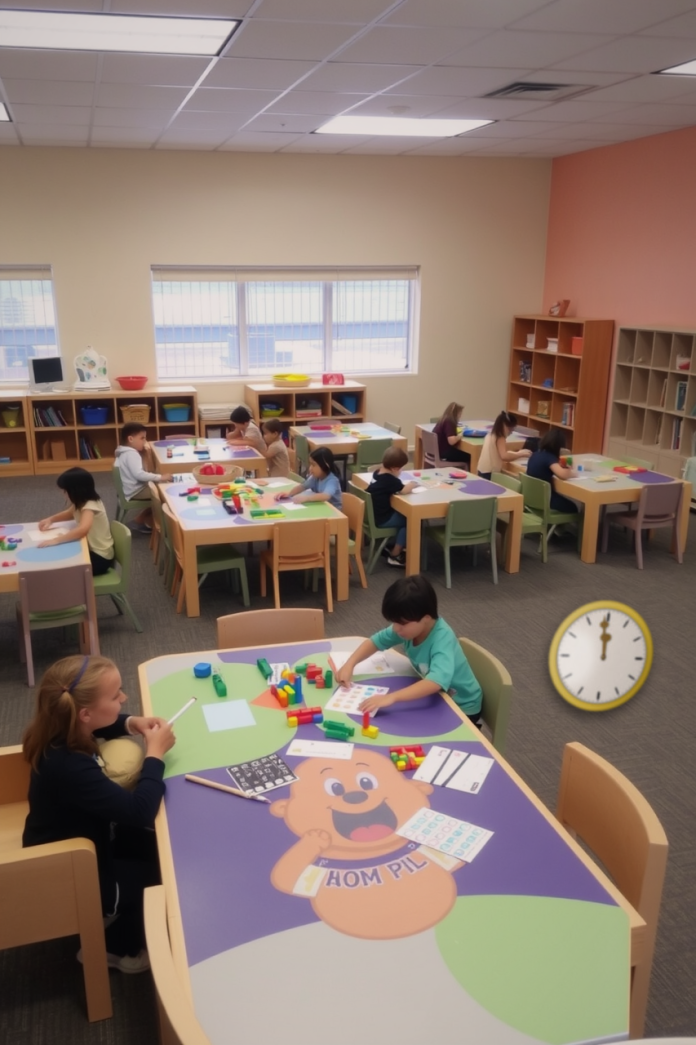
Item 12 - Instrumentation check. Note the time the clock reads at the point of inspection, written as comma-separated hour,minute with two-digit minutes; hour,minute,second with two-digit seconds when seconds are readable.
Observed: 11,59
